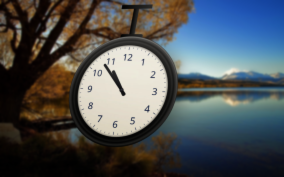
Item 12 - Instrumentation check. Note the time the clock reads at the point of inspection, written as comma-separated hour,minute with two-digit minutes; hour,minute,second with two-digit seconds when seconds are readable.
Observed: 10,53
